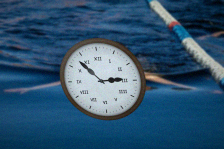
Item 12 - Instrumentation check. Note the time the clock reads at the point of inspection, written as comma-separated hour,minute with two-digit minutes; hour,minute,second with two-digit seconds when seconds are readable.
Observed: 2,53
